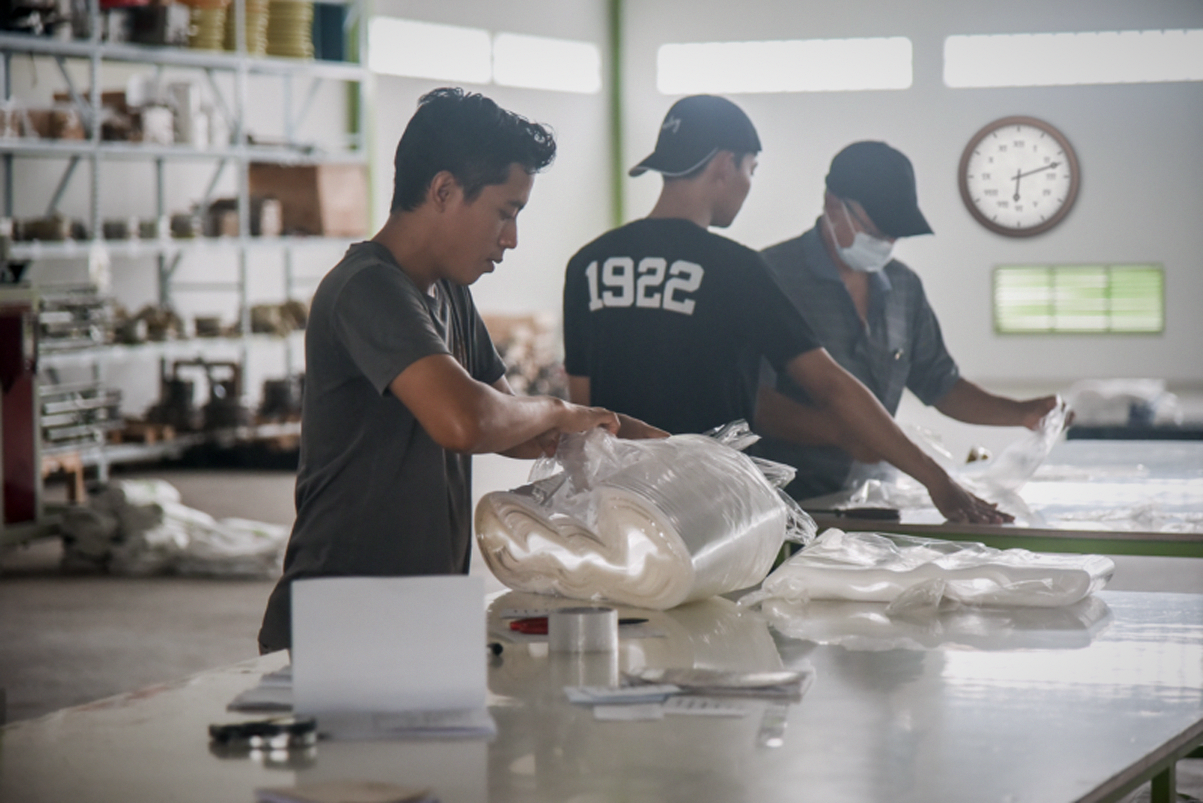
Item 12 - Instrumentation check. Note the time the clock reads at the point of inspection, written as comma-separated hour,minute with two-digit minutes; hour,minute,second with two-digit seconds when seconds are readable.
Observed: 6,12
